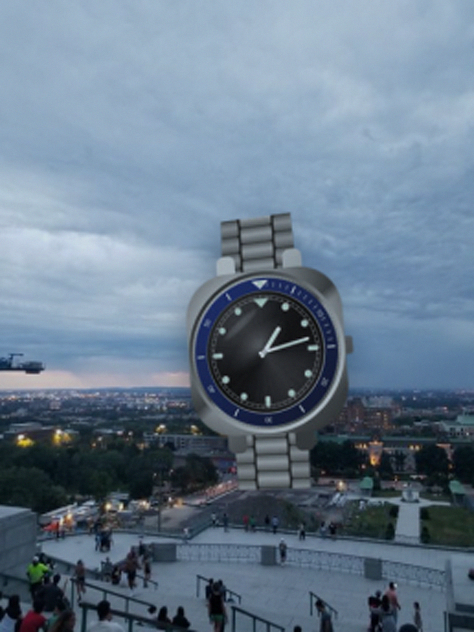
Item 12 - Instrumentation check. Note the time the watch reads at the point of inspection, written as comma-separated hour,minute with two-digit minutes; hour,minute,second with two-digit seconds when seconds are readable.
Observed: 1,13
